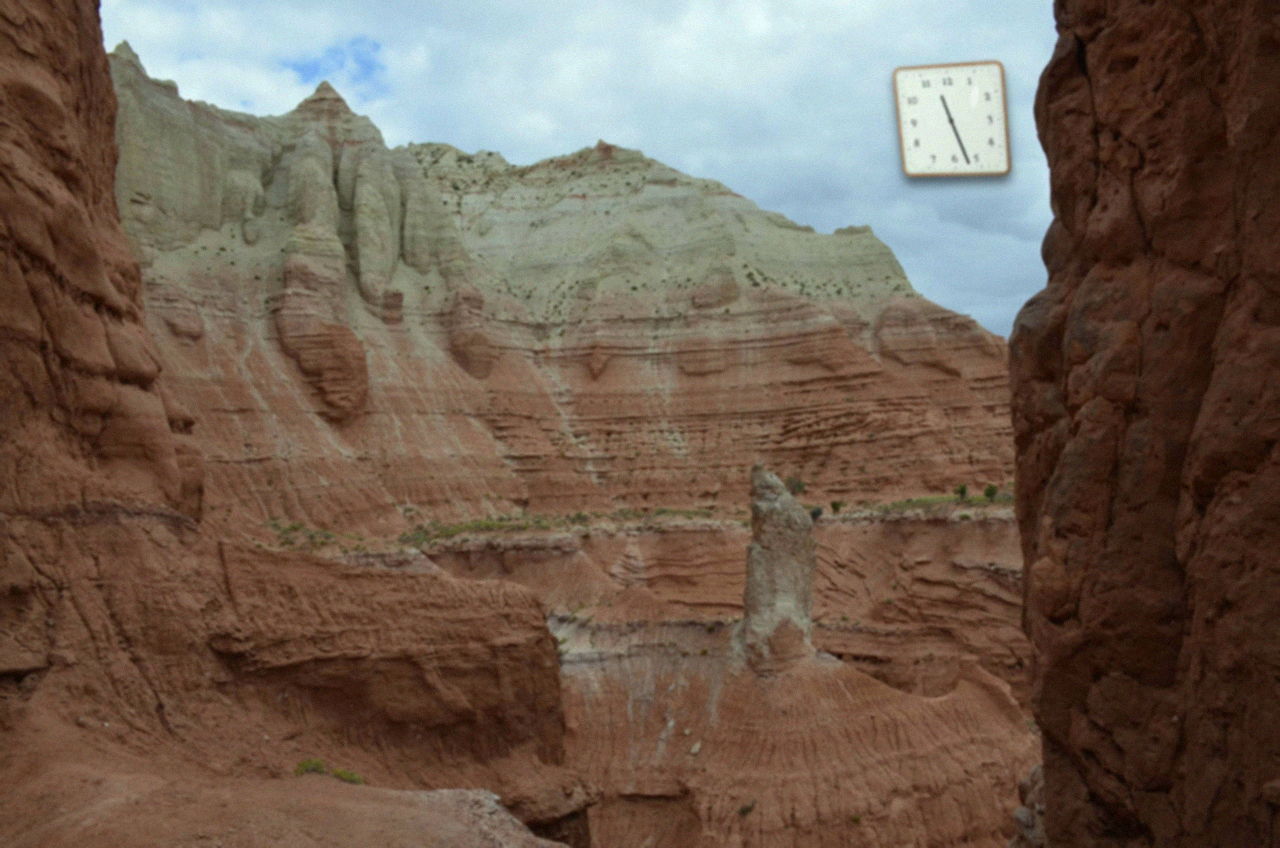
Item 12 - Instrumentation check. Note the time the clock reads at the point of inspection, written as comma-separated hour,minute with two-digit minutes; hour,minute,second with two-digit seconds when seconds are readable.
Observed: 11,27
